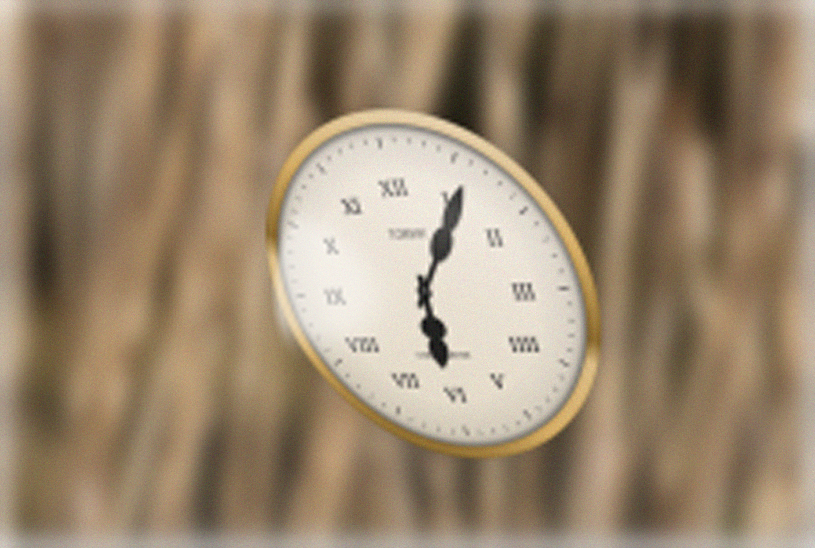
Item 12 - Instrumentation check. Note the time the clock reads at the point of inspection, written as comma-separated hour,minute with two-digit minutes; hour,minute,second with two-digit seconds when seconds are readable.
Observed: 6,06
